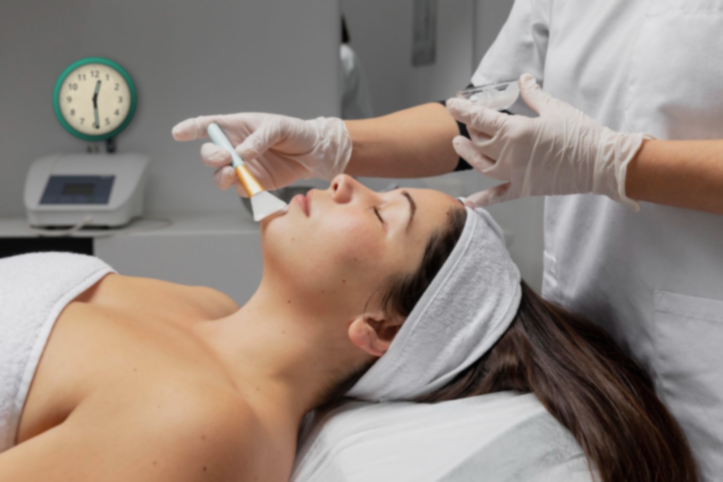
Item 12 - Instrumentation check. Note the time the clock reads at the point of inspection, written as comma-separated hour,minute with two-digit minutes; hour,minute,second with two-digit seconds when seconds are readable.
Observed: 12,29
